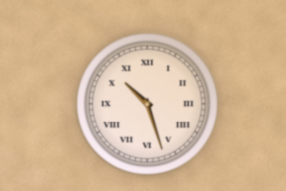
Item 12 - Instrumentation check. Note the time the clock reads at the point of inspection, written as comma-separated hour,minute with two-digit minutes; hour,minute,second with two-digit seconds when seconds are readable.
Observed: 10,27
